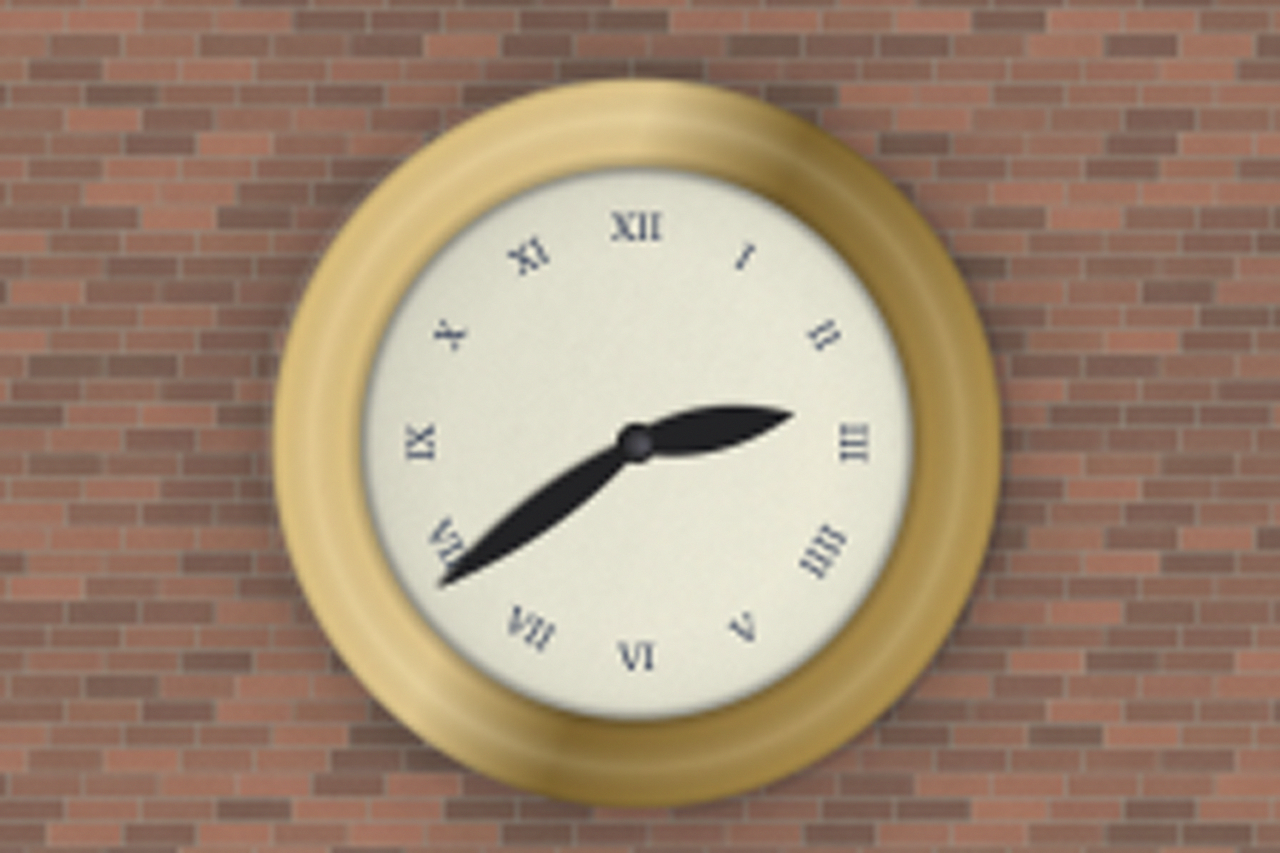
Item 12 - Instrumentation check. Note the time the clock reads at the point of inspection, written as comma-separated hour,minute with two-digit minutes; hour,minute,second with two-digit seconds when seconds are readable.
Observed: 2,39
